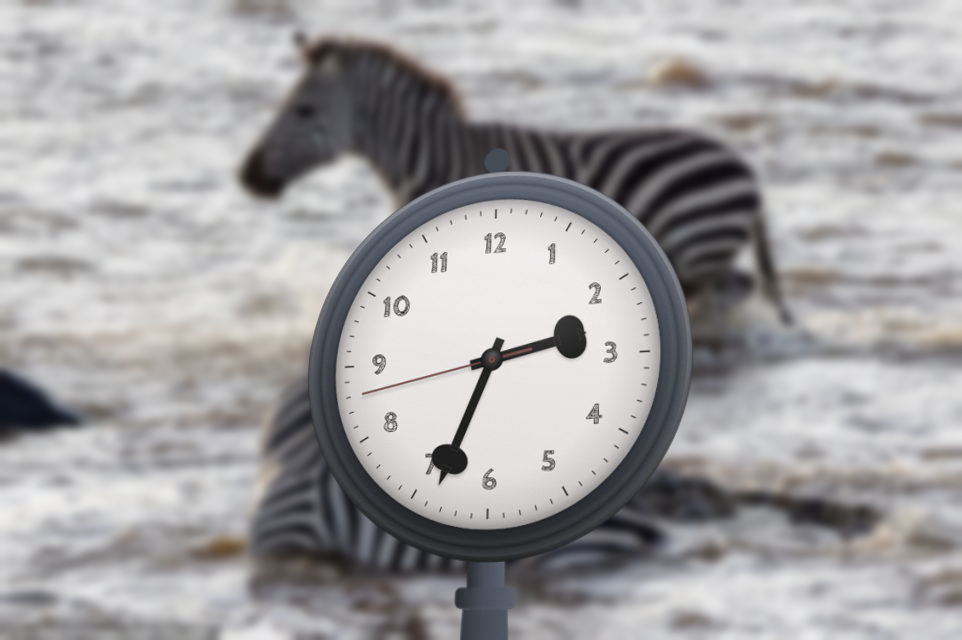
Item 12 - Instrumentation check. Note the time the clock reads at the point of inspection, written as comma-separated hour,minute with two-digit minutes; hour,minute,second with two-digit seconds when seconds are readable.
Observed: 2,33,43
